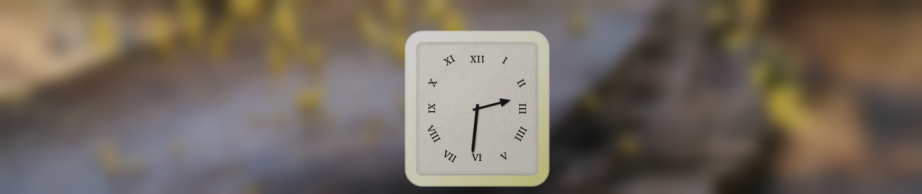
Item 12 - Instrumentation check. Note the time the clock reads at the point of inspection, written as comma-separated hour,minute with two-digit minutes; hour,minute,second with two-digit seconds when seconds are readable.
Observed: 2,31
